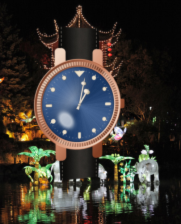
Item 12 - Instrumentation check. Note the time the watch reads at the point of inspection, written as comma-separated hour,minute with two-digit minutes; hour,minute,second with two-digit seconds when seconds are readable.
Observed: 1,02
